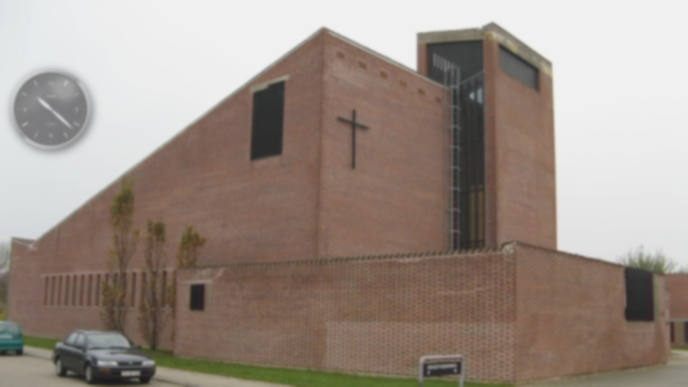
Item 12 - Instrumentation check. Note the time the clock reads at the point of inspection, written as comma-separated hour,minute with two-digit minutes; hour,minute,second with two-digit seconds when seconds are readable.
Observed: 10,22
